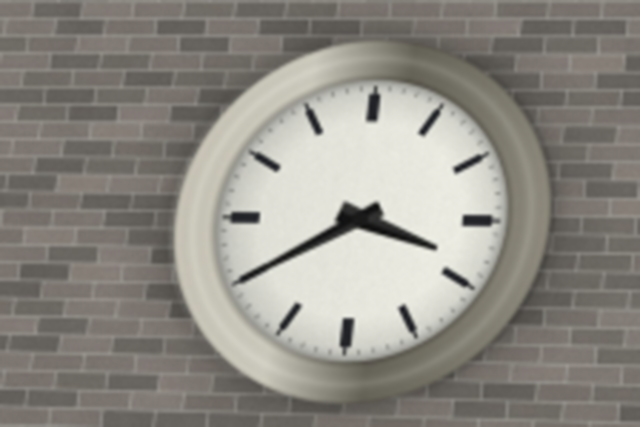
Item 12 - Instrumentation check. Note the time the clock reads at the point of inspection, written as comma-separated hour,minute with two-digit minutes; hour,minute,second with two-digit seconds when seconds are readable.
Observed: 3,40
